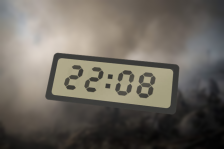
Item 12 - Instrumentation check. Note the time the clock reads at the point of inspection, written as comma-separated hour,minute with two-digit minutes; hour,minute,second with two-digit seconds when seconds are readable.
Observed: 22,08
